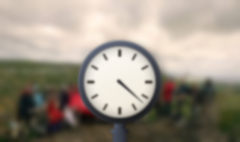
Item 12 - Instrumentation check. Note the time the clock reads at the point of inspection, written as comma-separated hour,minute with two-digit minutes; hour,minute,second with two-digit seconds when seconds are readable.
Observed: 4,22
